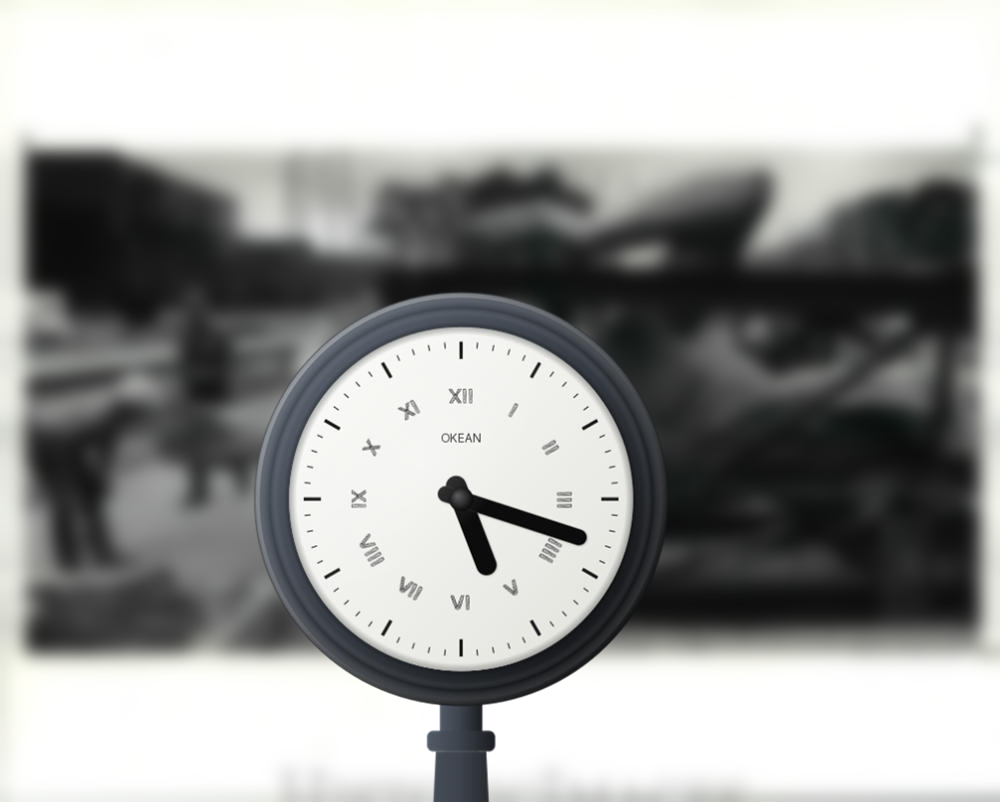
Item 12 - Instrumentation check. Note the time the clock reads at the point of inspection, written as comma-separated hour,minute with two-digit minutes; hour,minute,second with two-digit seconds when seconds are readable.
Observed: 5,18
